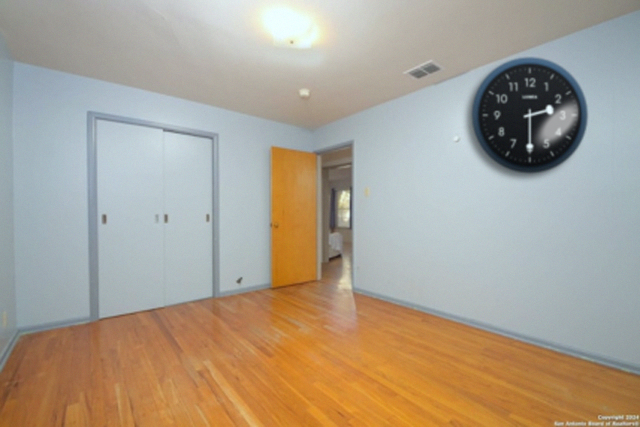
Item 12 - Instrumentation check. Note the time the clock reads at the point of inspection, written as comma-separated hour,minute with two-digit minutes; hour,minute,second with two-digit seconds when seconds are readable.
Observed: 2,30
